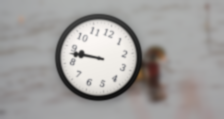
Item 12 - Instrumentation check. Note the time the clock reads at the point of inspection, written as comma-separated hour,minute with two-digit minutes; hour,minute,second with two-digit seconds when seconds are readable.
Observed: 8,43
